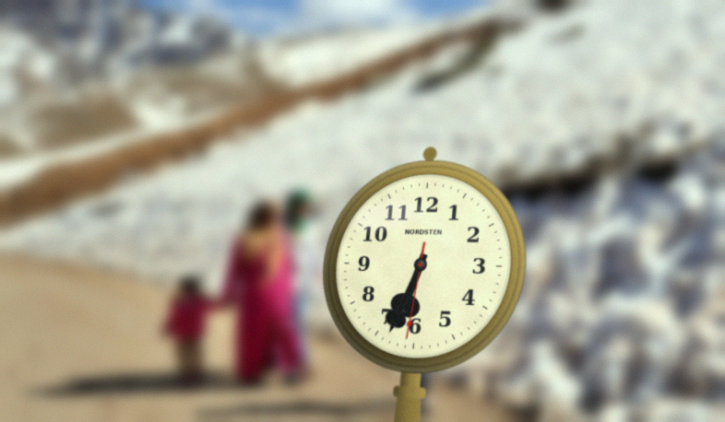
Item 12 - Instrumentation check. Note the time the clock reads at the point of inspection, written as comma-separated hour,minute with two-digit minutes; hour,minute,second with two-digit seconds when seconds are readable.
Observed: 6,33,31
